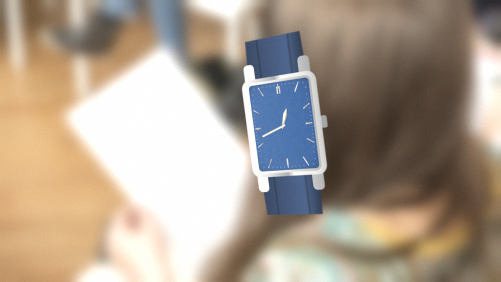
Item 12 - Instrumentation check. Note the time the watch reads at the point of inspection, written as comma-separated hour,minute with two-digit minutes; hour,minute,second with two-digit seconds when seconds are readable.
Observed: 12,42
